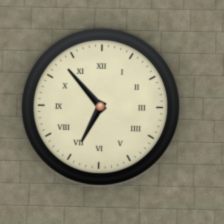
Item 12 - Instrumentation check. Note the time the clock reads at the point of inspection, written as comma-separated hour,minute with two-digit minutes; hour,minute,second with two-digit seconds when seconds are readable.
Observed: 6,53
